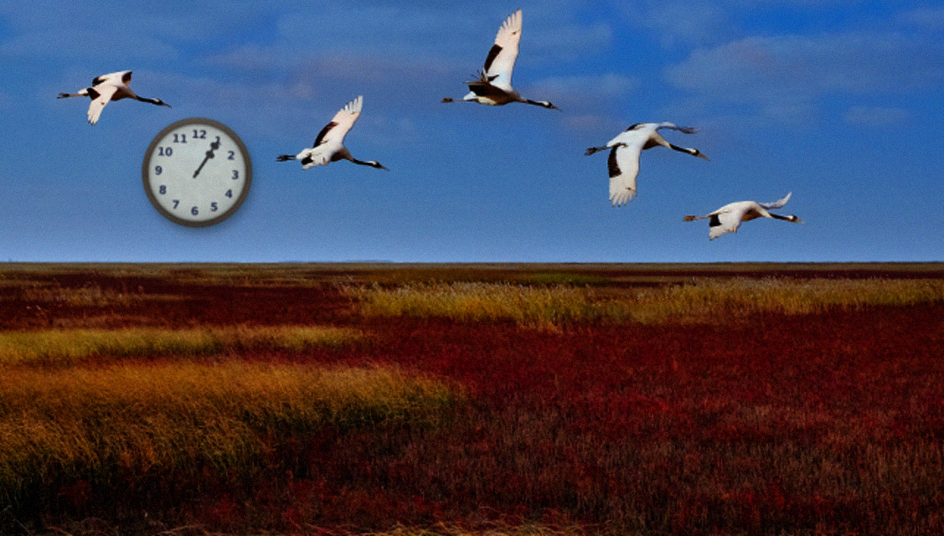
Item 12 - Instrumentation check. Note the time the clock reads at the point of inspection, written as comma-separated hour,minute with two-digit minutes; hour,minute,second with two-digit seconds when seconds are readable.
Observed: 1,05
